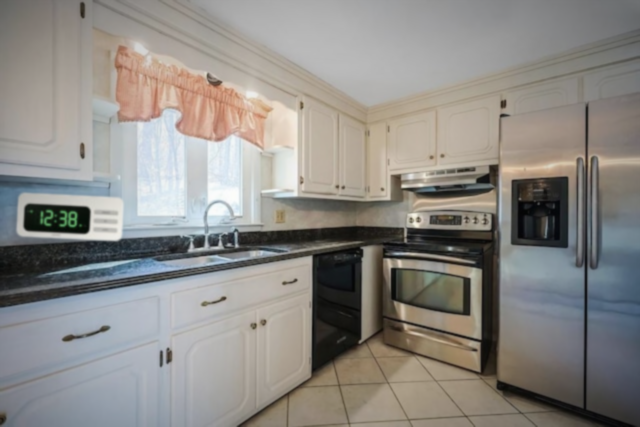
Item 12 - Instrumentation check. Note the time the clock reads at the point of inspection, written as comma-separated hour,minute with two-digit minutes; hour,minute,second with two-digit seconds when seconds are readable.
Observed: 12,38
